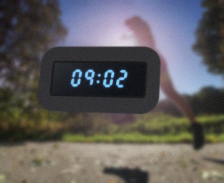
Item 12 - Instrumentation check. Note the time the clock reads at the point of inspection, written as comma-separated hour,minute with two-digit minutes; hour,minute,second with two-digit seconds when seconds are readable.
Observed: 9,02
